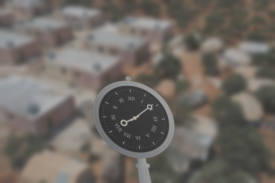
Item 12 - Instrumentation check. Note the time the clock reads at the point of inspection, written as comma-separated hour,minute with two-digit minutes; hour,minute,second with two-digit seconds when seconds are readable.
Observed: 8,09
